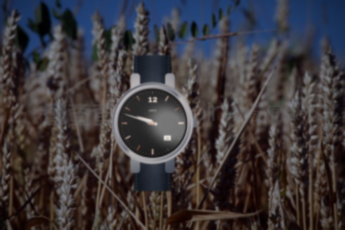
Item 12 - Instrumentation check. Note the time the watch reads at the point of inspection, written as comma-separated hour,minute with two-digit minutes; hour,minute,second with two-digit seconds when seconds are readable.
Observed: 9,48
